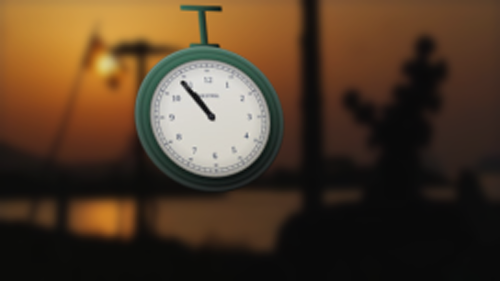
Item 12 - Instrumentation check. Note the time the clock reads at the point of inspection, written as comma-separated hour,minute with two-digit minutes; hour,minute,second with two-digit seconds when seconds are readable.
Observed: 10,54
